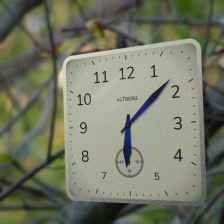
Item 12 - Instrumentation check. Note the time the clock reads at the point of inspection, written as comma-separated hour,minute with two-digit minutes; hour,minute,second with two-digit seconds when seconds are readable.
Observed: 6,08
